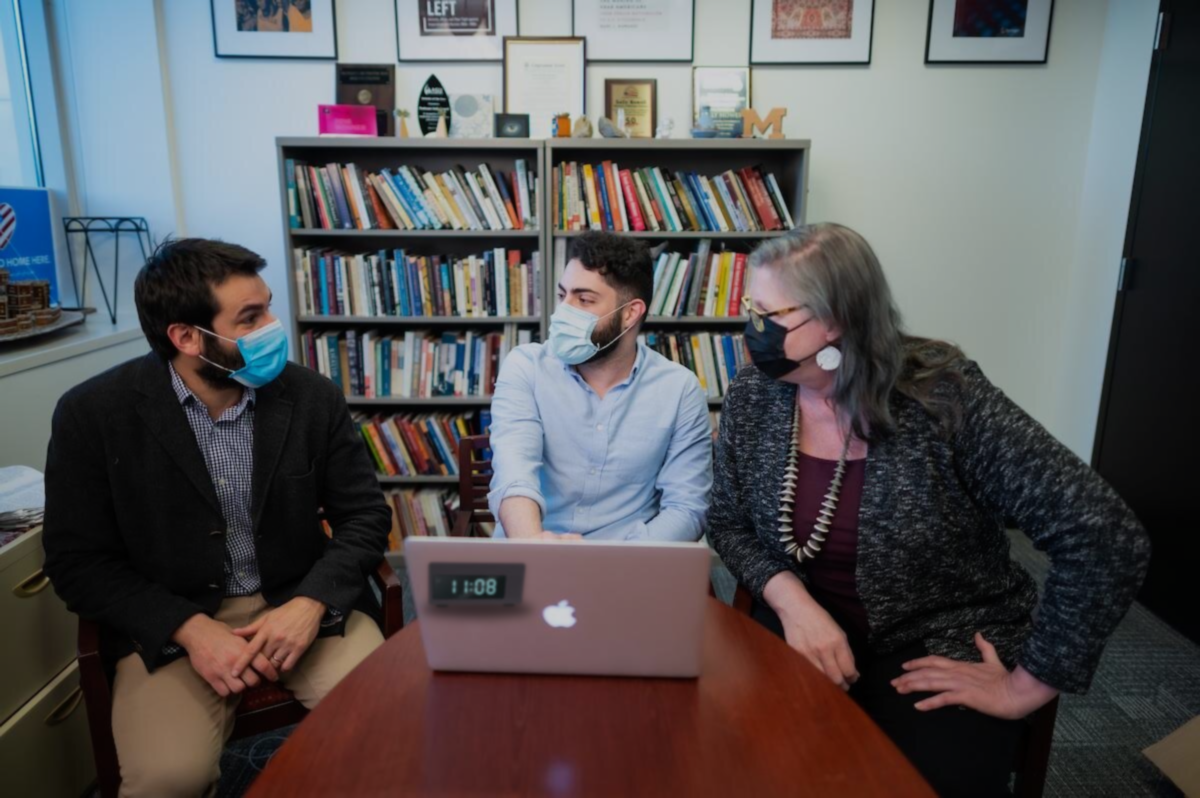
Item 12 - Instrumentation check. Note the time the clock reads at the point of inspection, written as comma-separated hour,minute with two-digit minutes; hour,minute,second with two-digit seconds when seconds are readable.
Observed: 11,08
